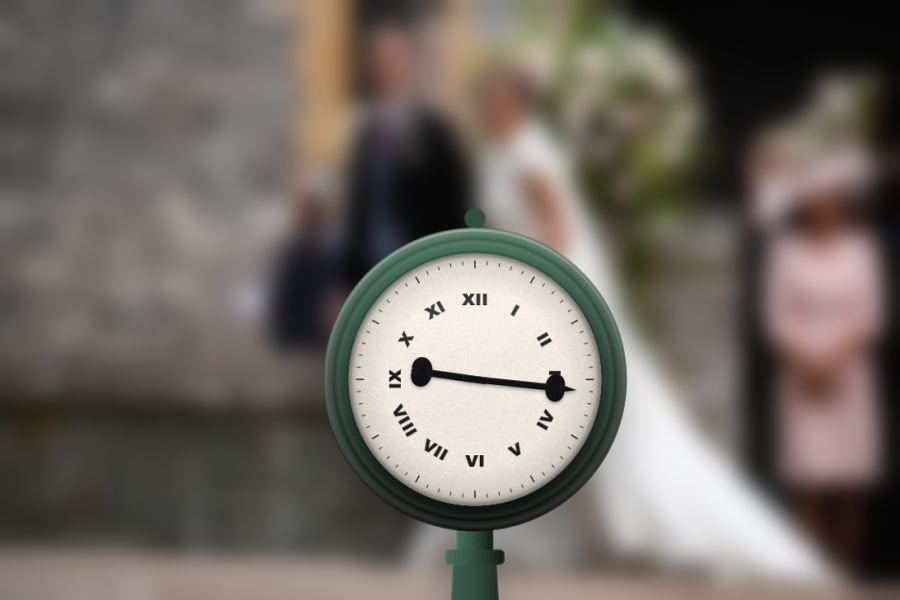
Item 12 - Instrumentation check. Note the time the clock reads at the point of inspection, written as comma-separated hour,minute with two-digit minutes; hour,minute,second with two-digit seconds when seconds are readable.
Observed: 9,16
